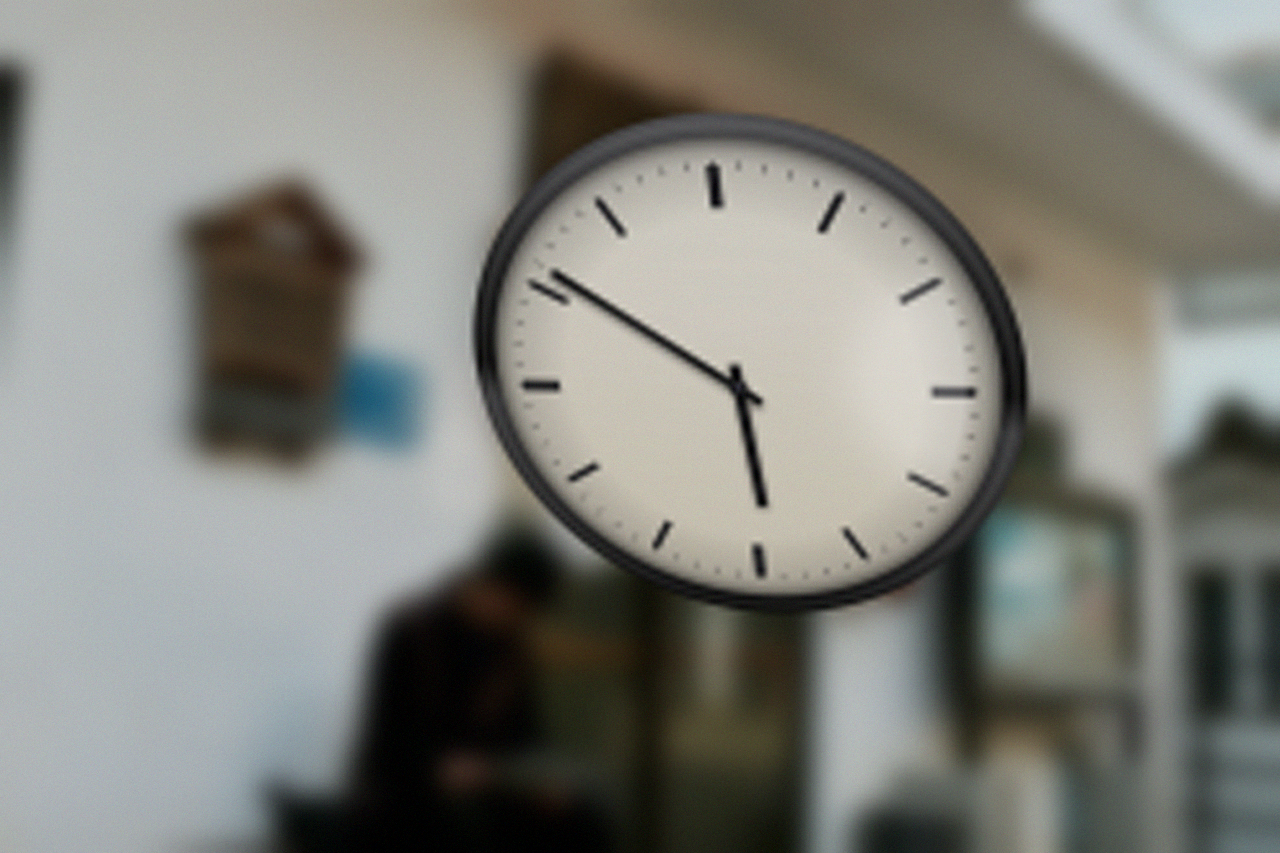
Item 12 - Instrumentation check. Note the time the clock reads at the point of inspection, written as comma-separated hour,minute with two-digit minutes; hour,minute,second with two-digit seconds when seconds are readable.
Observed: 5,51
